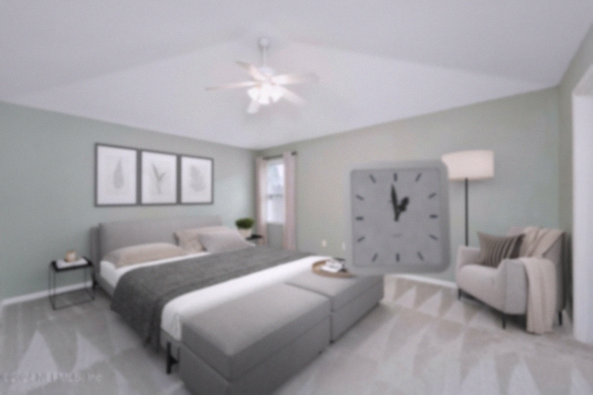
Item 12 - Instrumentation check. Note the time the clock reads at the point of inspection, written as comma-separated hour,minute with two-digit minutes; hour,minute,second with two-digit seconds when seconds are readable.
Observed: 12,59
